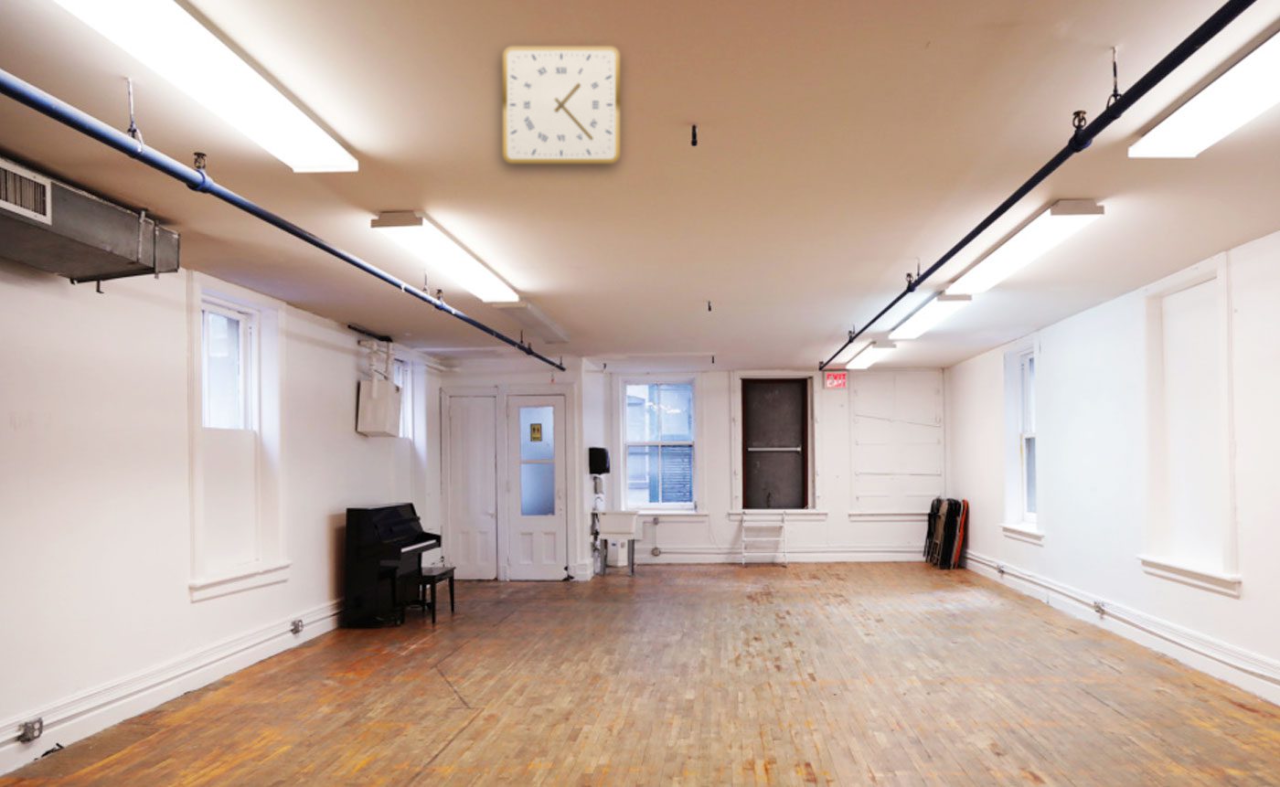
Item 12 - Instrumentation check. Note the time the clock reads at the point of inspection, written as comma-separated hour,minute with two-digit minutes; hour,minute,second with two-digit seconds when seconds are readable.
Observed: 1,23
